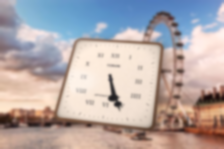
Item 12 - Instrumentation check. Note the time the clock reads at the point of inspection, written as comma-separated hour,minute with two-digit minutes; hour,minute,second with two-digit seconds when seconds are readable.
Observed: 5,26
